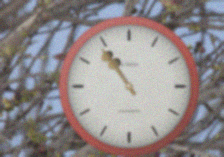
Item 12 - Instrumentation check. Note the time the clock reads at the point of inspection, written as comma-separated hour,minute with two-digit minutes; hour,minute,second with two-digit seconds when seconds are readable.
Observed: 10,54
